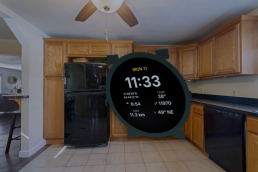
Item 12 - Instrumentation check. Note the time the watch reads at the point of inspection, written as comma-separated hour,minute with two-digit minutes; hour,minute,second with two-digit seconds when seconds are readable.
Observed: 11,33
